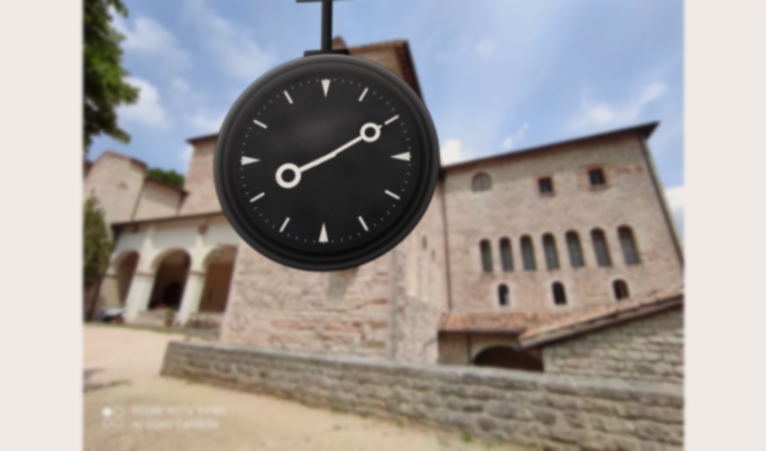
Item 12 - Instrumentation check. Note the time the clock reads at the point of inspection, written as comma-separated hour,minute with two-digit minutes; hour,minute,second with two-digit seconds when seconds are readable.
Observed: 8,10
